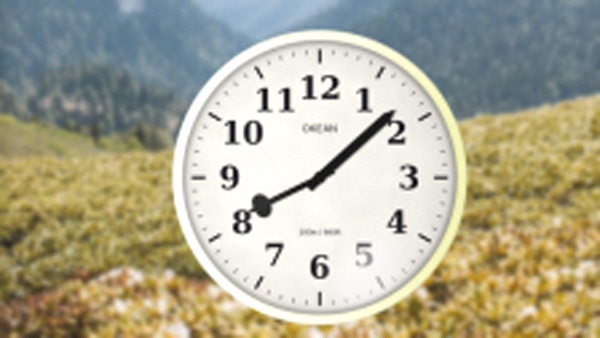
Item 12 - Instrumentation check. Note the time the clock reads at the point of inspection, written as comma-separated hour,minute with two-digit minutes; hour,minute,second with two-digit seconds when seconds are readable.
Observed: 8,08
